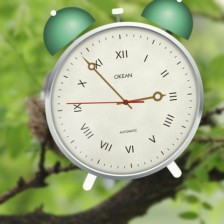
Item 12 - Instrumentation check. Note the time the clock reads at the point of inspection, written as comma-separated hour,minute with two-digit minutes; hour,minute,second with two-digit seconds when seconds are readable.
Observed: 2,53,46
